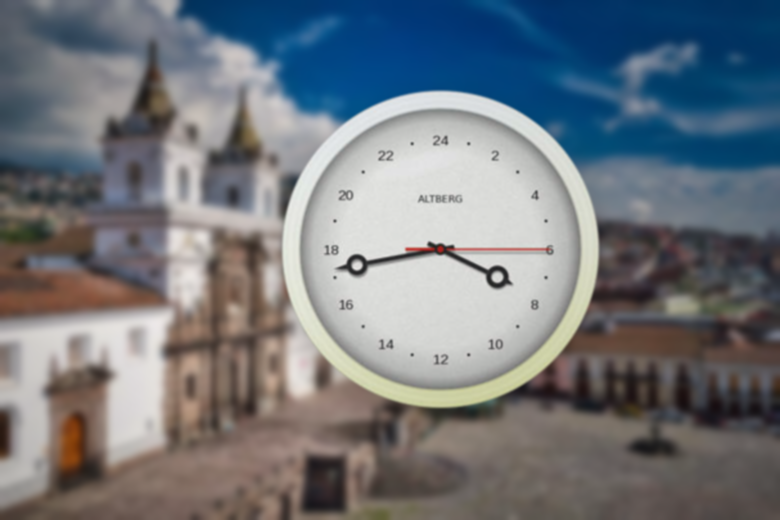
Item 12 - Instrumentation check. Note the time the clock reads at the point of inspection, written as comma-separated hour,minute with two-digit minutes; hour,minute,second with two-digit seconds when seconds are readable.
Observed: 7,43,15
